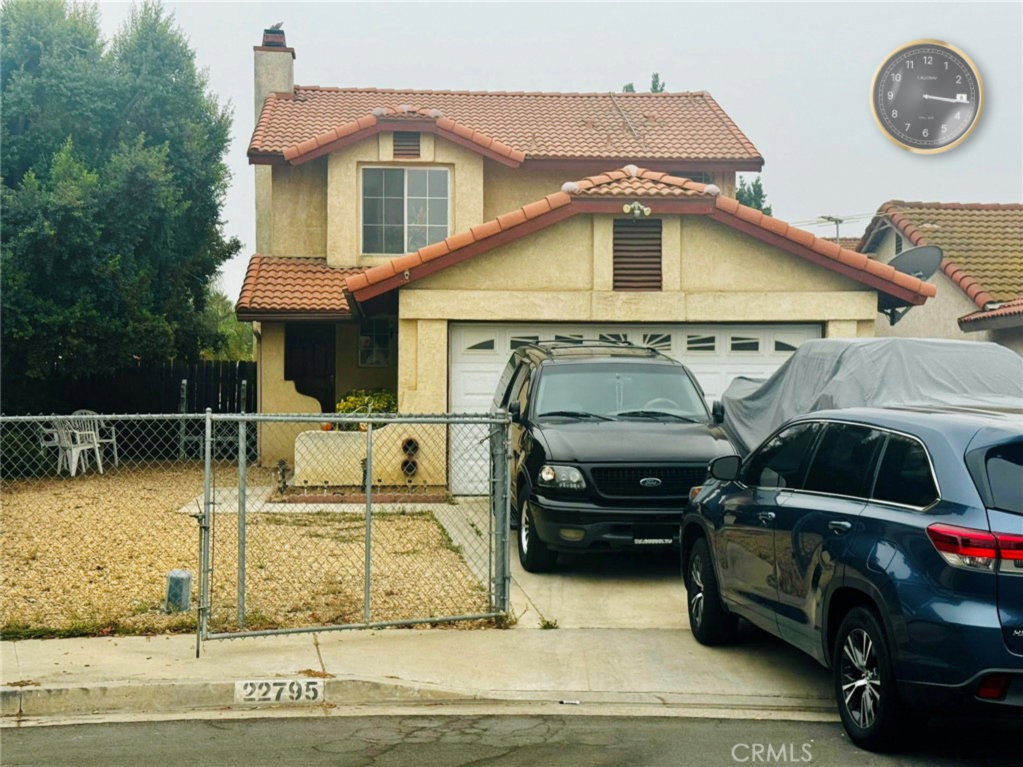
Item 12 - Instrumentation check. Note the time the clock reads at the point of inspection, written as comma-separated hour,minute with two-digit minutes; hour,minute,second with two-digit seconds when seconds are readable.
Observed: 3,16
